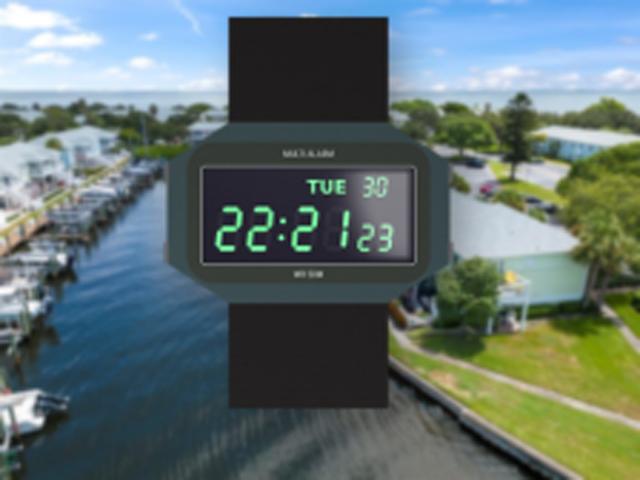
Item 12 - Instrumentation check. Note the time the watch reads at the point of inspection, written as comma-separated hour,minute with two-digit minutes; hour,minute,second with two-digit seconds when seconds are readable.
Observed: 22,21,23
